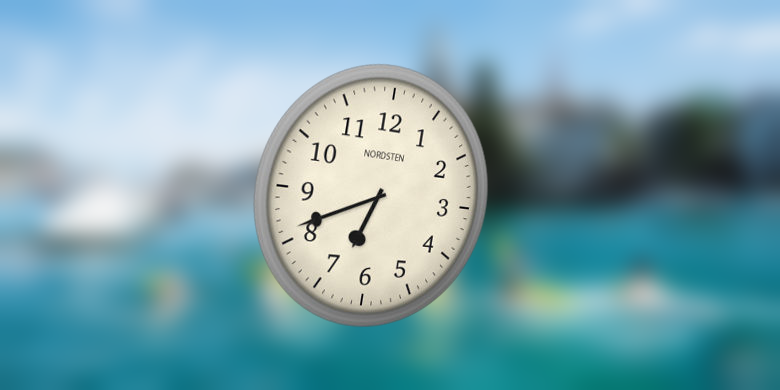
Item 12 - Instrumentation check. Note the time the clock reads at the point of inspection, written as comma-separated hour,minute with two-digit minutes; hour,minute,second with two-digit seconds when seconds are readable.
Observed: 6,41
